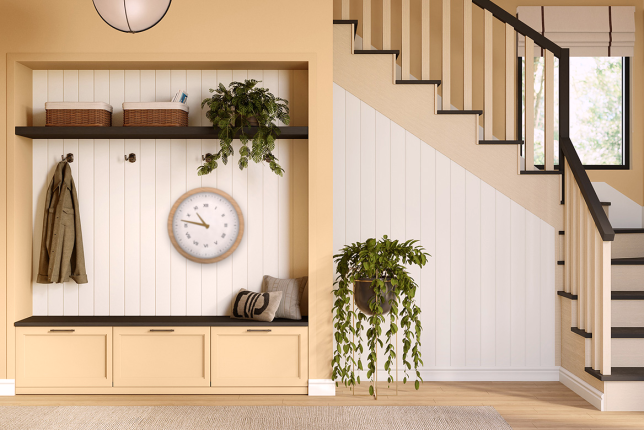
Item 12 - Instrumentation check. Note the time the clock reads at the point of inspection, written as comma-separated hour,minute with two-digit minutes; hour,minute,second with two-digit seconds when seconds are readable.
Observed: 10,47
